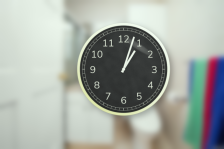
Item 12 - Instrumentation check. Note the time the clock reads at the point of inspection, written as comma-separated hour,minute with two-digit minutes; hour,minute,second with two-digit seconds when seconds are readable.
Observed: 1,03
